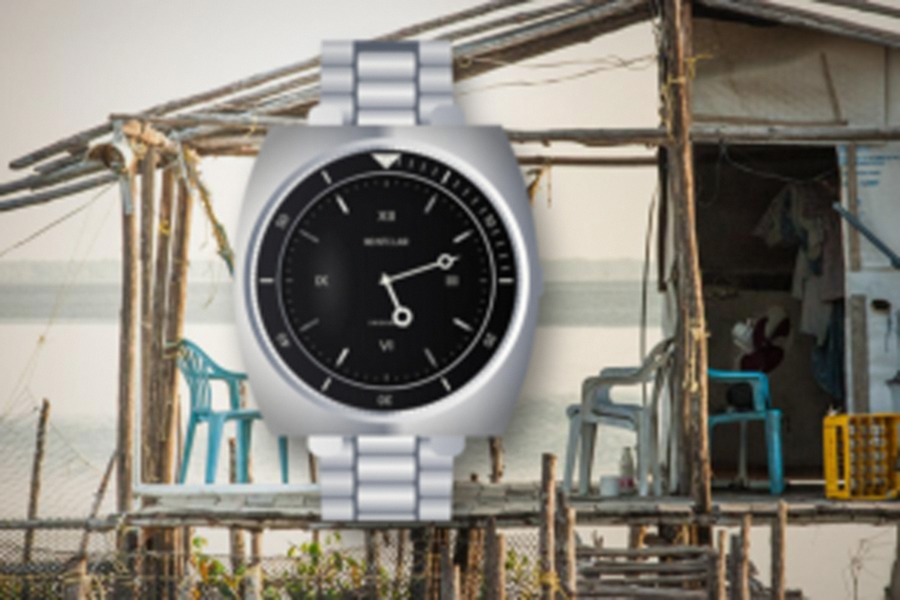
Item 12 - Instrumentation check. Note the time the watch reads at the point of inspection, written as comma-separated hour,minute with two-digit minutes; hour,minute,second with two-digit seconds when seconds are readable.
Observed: 5,12
